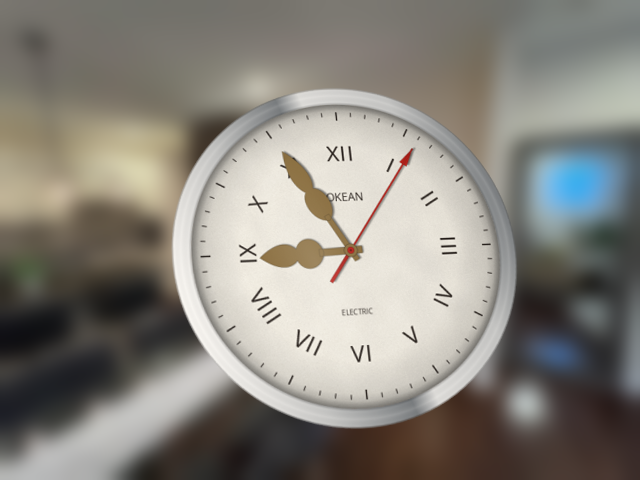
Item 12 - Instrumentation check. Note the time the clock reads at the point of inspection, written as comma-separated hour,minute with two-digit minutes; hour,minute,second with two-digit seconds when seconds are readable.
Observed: 8,55,06
